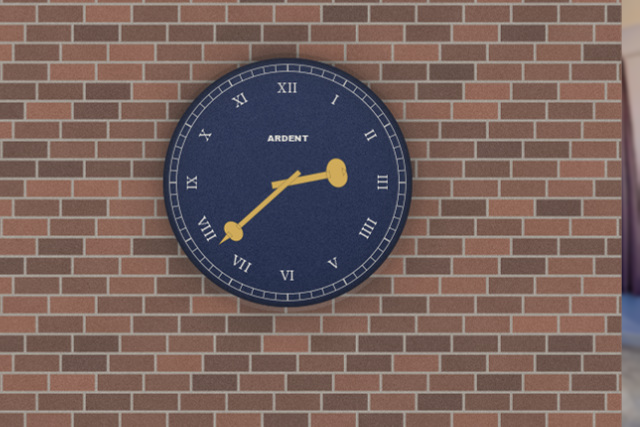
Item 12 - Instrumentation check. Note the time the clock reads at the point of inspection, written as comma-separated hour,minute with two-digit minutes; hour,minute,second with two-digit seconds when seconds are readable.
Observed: 2,38
